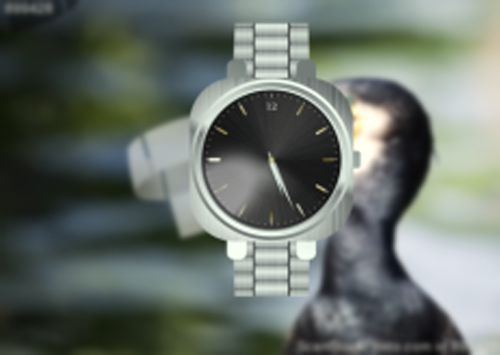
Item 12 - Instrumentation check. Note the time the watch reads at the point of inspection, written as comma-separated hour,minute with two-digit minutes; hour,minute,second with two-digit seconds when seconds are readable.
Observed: 5,26
